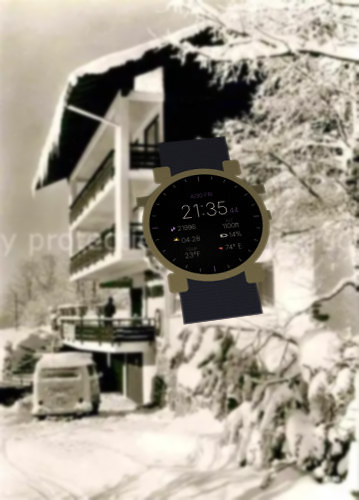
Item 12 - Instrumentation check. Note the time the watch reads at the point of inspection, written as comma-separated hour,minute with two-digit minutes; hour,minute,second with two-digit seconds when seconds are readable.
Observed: 21,35,44
